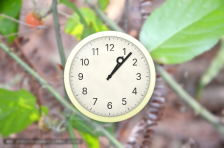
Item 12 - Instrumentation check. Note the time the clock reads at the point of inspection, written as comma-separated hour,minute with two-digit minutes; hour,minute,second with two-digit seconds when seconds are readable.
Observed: 1,07
